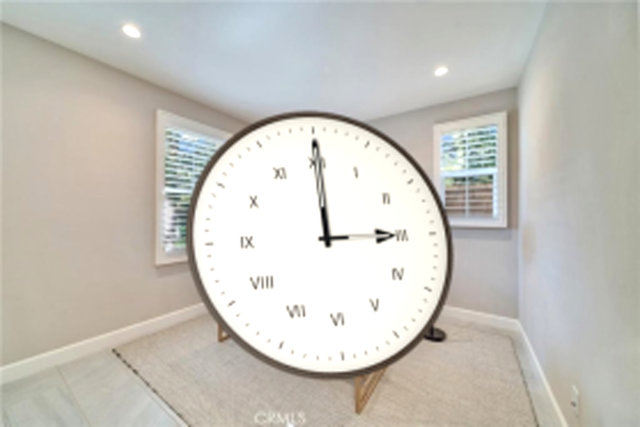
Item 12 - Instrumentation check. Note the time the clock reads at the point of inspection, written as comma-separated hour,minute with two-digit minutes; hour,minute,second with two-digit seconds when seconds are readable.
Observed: 3,00
